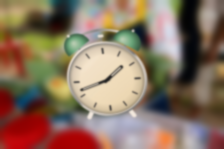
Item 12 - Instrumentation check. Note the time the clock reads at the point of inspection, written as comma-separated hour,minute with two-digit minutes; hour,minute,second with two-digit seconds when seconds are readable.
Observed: 1,42
